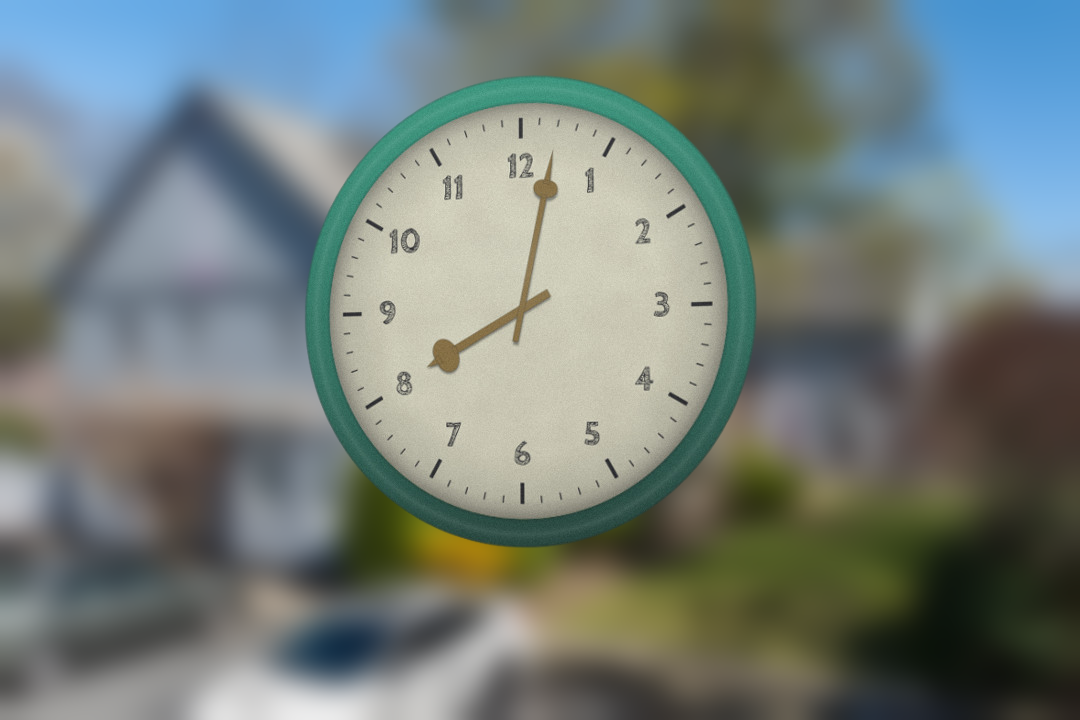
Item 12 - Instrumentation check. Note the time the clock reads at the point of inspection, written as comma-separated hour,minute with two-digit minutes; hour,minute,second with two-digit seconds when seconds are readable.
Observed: 8,02
